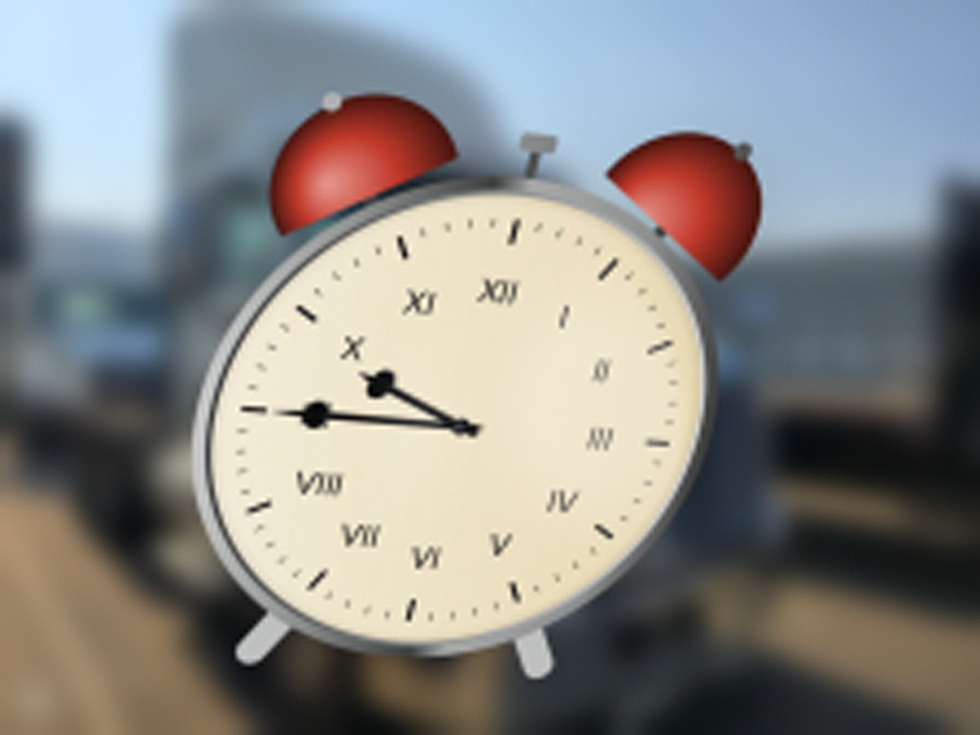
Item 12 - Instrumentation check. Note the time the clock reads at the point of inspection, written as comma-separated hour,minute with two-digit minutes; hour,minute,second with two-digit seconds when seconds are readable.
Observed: 9,45
